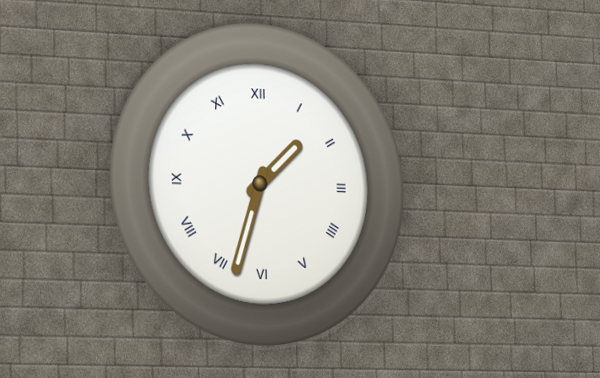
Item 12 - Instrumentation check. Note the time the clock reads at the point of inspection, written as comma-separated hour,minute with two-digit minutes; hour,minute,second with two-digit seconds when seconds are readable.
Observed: 1,33
